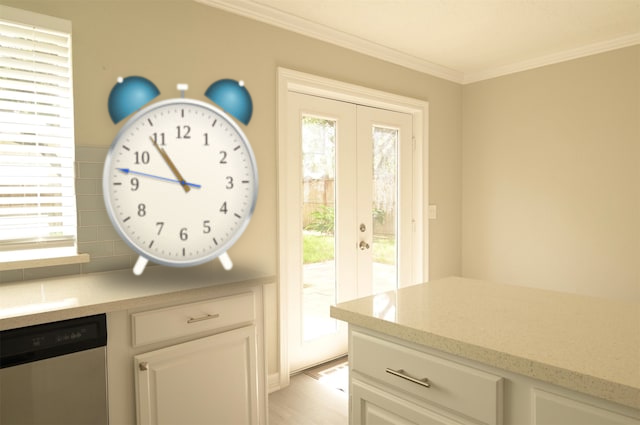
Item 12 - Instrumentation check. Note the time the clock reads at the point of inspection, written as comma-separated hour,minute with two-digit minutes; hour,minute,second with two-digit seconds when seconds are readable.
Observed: 10,53,47
